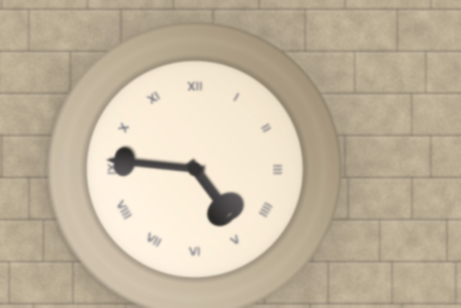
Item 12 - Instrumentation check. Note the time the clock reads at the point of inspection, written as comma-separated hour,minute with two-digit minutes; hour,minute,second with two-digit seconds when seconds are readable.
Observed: 4,46
